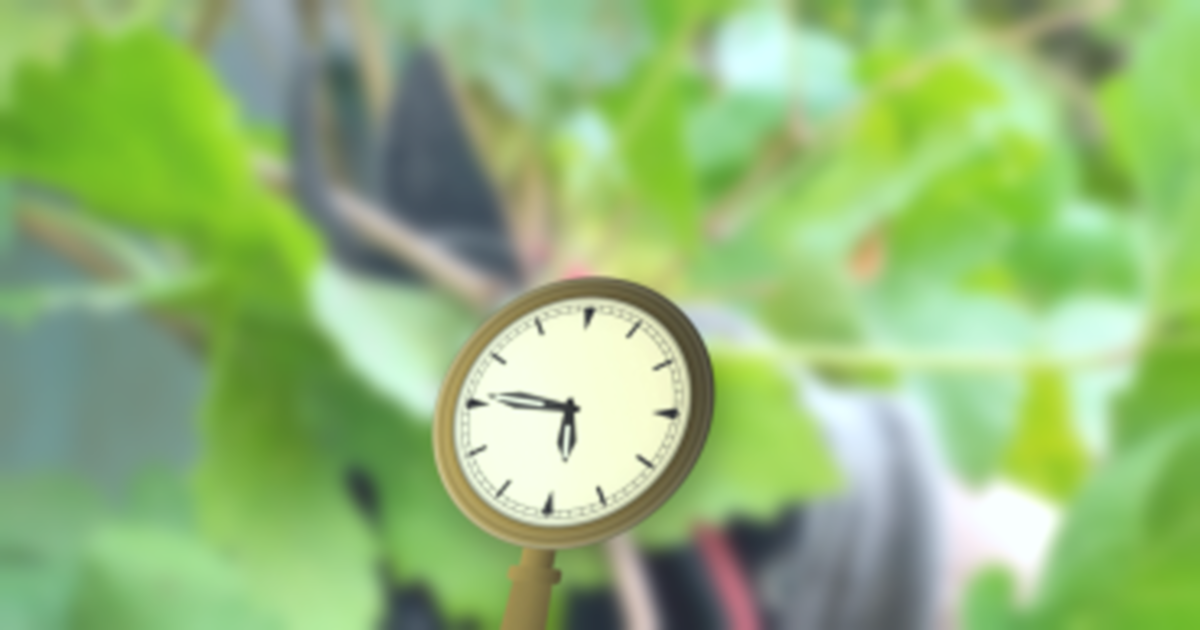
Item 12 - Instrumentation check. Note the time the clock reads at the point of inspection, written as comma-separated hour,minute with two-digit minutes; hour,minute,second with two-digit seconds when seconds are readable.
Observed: 5,46
